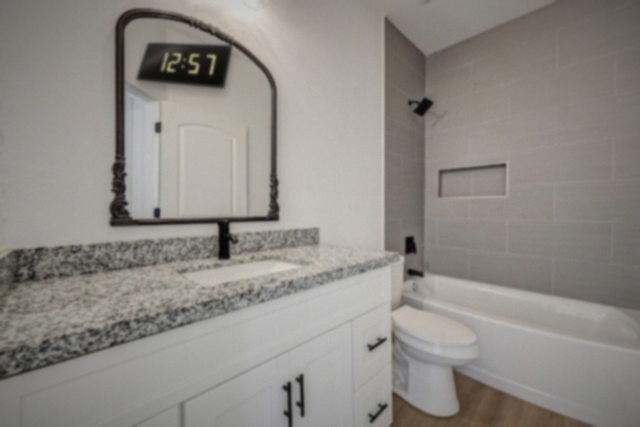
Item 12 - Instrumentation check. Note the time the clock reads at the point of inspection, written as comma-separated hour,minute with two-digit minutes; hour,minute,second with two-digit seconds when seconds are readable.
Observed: 12,57
